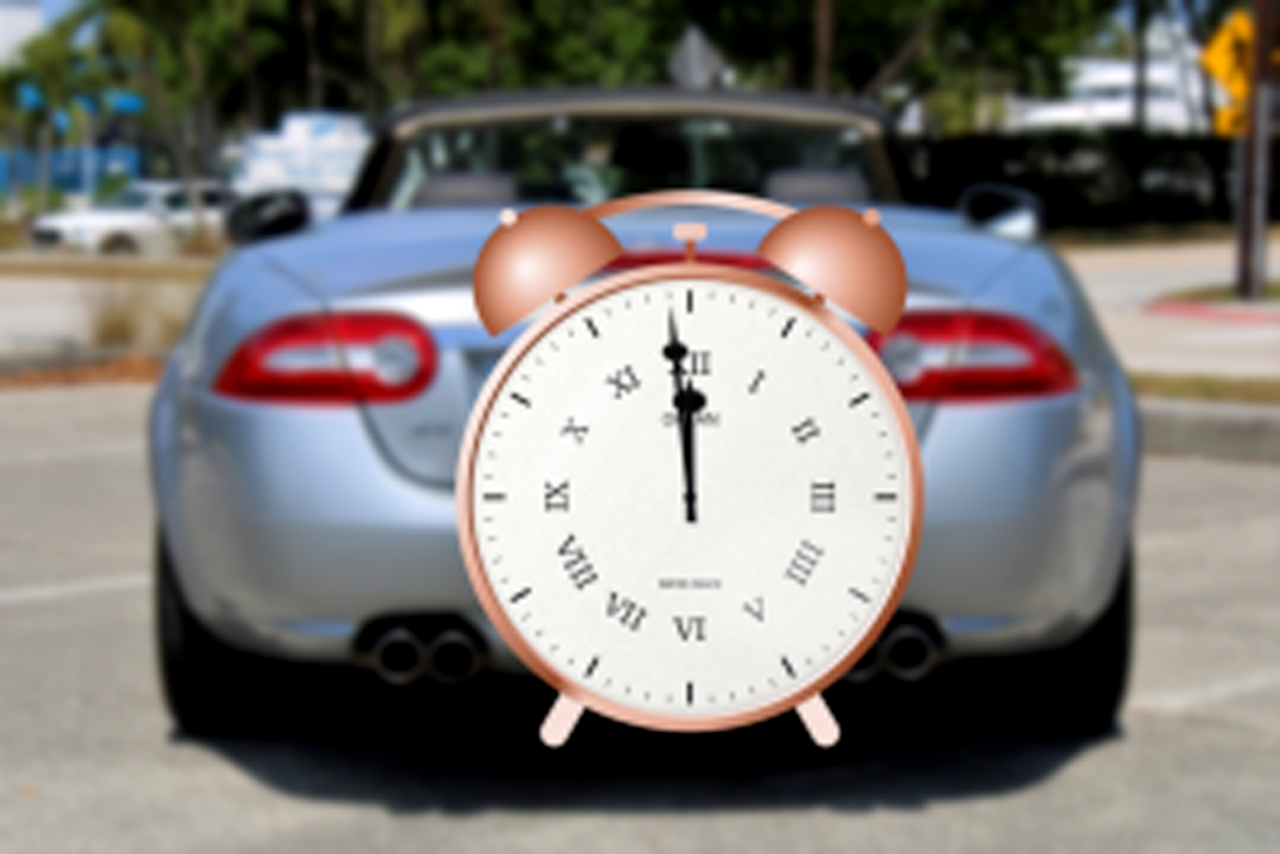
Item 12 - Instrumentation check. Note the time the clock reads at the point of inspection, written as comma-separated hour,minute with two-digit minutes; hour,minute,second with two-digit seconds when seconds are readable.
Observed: 11,59
